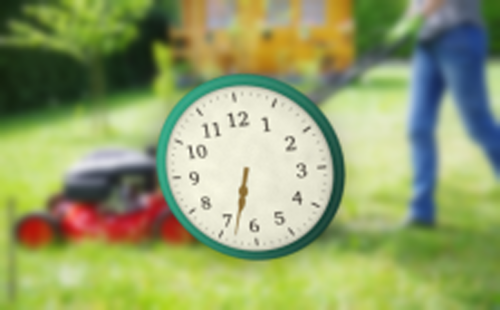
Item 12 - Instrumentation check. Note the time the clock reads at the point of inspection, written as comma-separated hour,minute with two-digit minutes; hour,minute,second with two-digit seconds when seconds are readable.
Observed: 6,33
